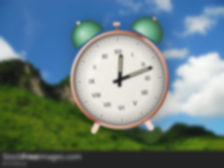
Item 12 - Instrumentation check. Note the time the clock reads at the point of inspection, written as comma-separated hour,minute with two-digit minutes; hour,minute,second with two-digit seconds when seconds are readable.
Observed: 12,12
